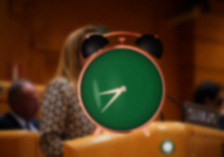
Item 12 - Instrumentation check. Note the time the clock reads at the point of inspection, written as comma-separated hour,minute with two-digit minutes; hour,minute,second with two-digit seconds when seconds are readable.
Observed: 8,37
